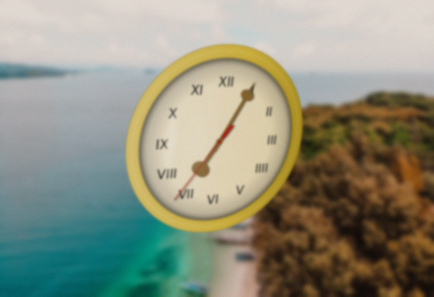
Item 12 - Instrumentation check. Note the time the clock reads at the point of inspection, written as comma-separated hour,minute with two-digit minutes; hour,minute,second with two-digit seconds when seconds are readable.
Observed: 7,04,36
